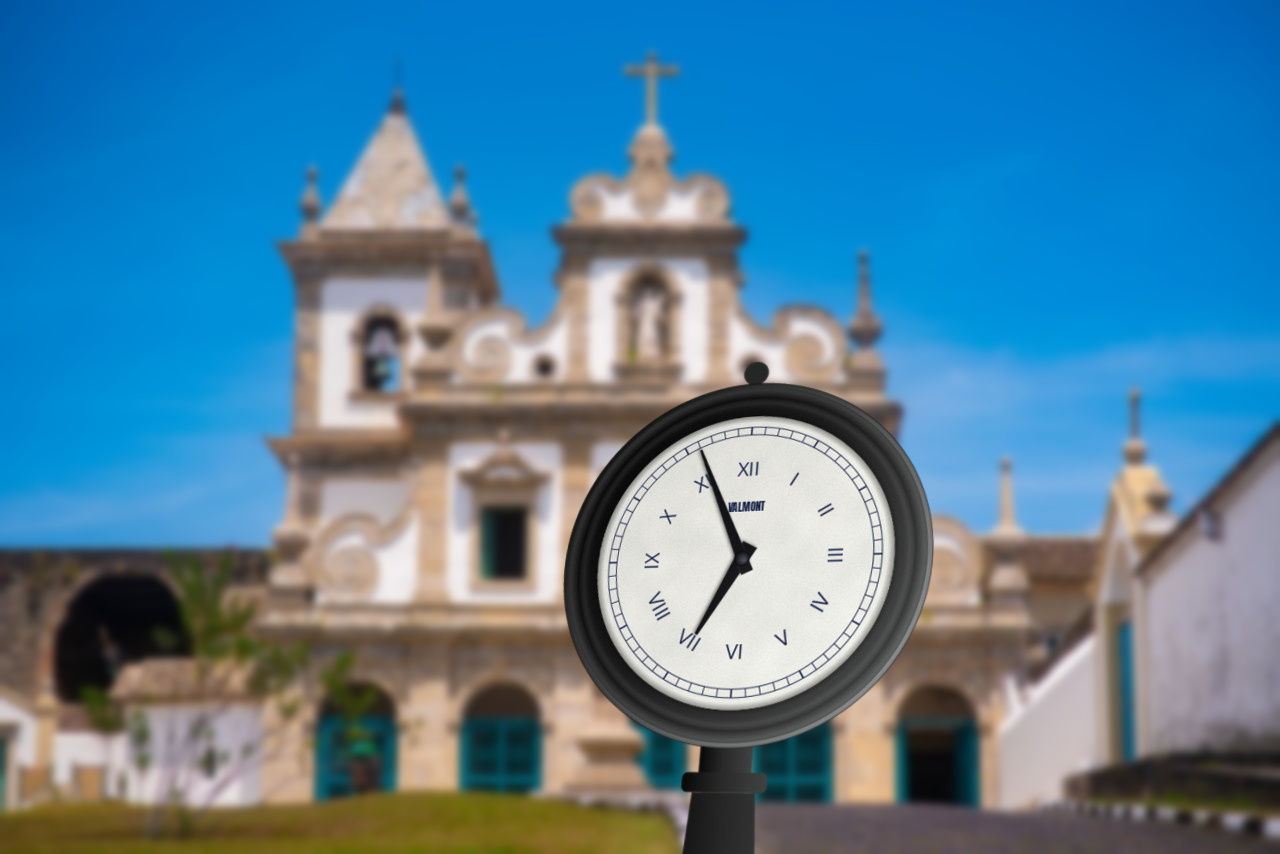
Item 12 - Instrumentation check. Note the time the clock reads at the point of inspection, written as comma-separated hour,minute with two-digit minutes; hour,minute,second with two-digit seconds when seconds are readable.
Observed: 6,56
